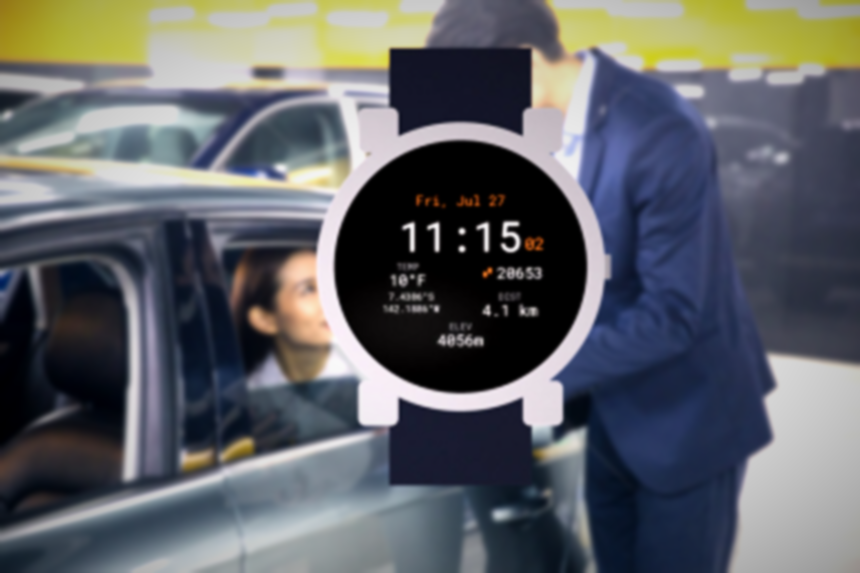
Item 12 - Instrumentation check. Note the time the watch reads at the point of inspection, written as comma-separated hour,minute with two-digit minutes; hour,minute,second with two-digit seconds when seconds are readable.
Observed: 11,15
